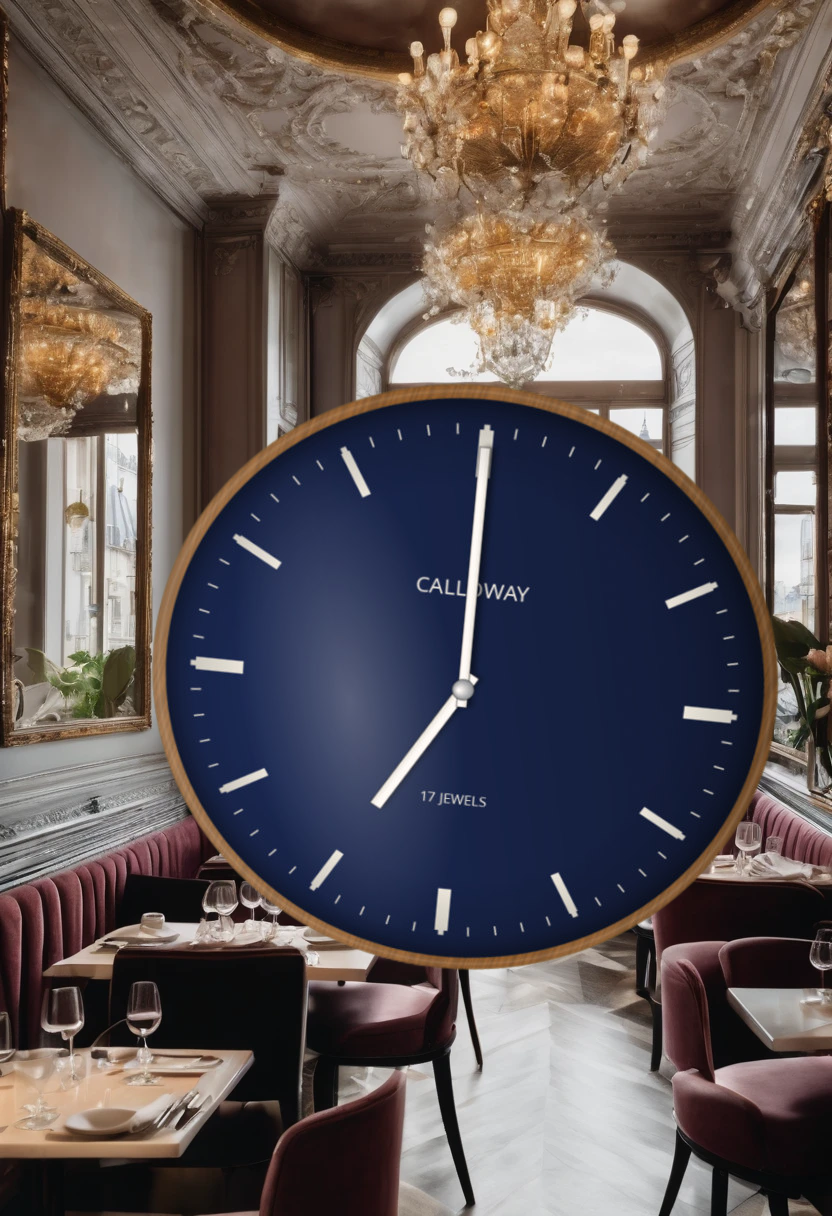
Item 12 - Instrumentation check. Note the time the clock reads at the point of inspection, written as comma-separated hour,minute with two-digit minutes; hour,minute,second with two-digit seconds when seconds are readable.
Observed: 7,00
